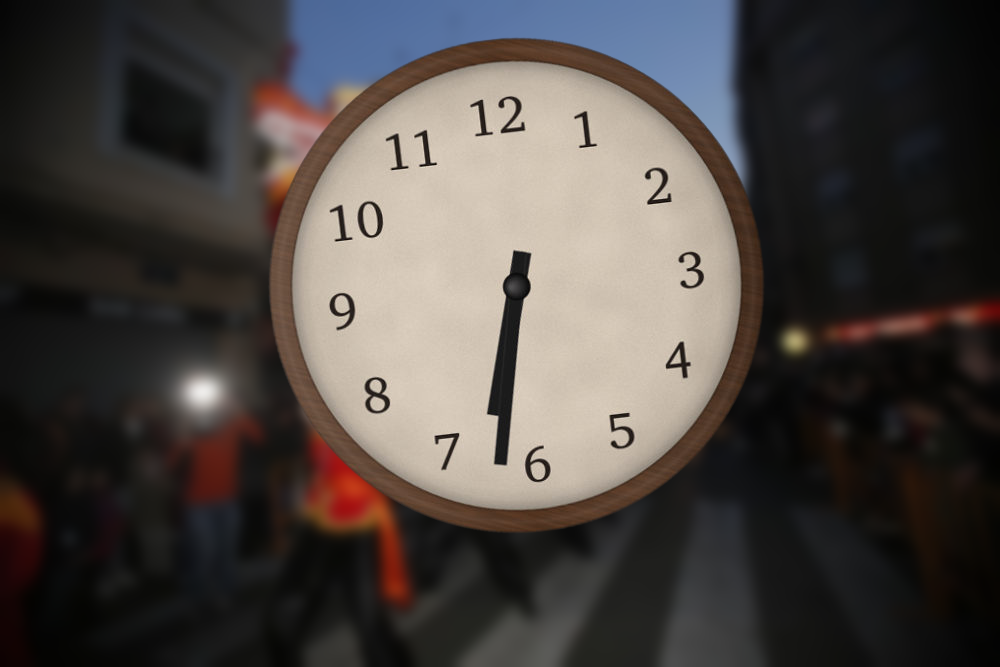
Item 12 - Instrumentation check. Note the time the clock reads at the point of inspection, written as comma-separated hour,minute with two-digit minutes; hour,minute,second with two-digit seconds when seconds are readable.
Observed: 6,32
